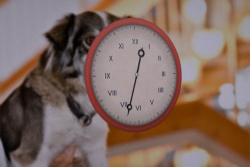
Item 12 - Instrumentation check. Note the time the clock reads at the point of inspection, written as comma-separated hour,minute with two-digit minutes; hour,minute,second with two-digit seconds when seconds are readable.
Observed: 12,33
